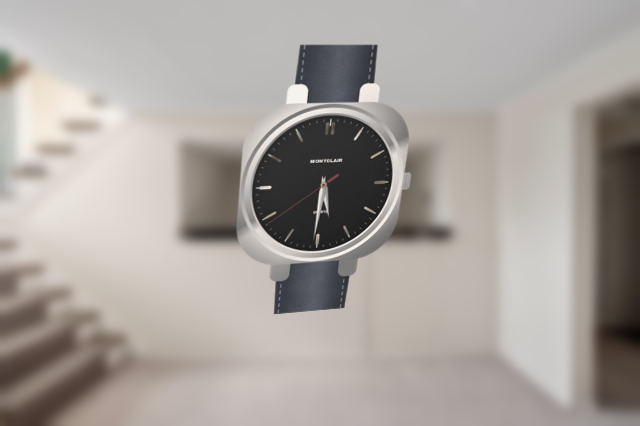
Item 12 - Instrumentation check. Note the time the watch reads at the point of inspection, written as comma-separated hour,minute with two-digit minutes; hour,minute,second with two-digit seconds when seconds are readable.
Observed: 5,30,39
